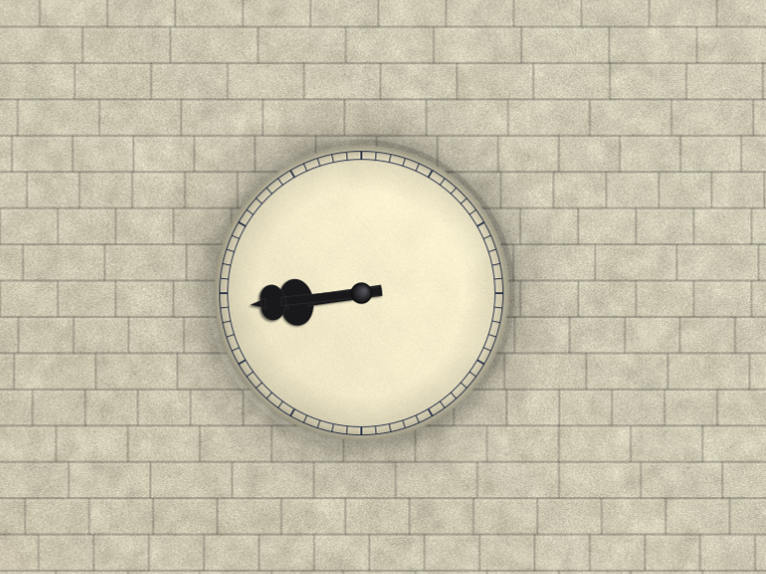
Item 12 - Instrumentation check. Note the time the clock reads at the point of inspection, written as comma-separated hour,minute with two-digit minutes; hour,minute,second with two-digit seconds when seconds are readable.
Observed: 8,44
